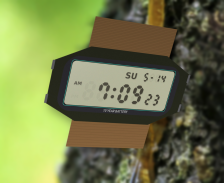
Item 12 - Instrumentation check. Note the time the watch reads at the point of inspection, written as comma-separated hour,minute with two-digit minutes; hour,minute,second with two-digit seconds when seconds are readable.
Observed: 7,09,23
